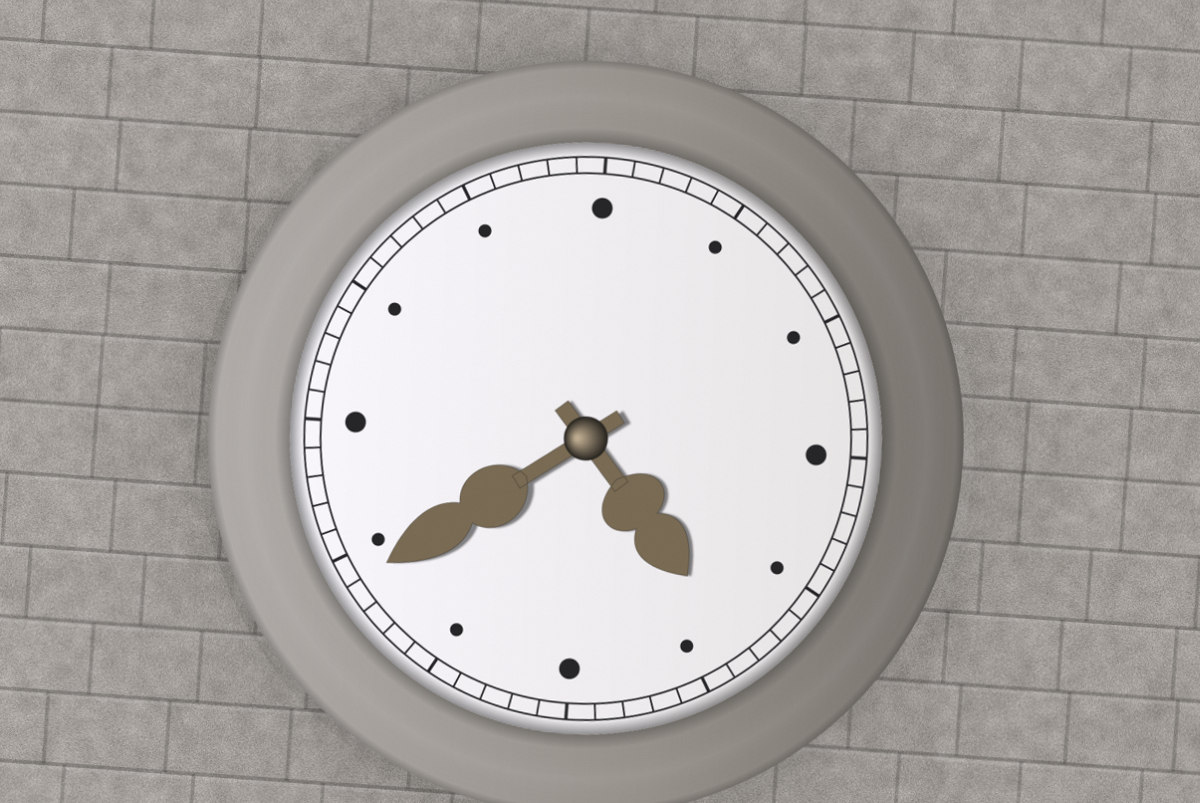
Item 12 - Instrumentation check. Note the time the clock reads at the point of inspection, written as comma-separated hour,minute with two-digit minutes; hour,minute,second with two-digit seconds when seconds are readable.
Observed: 4,39
